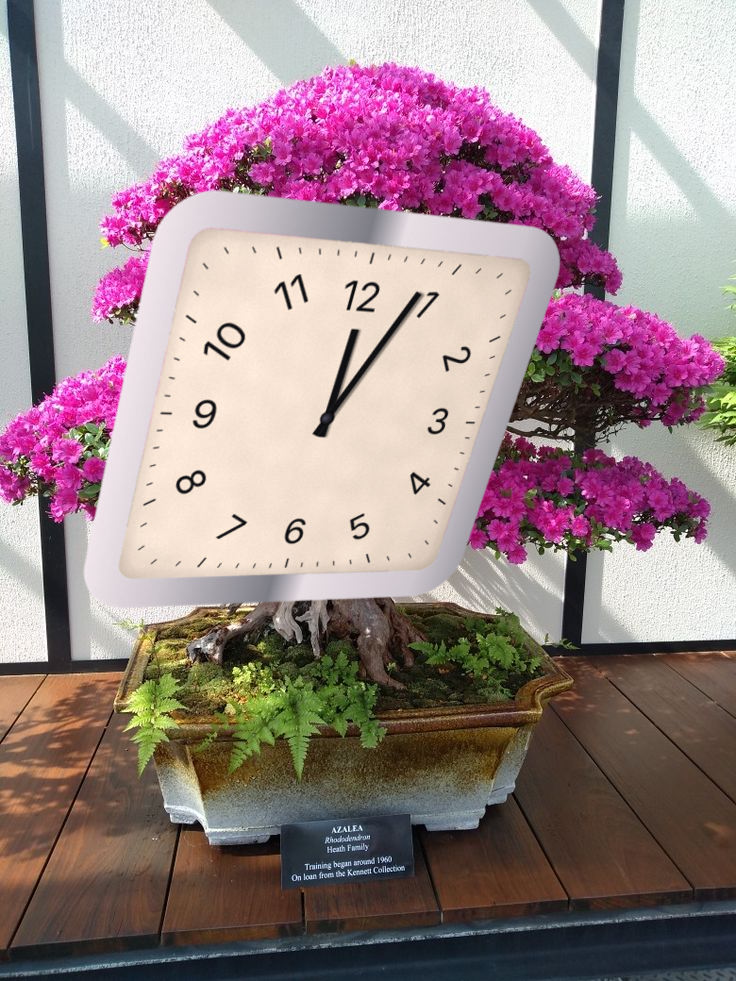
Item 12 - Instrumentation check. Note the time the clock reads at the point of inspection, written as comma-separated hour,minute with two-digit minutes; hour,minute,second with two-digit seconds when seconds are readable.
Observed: 12,04
